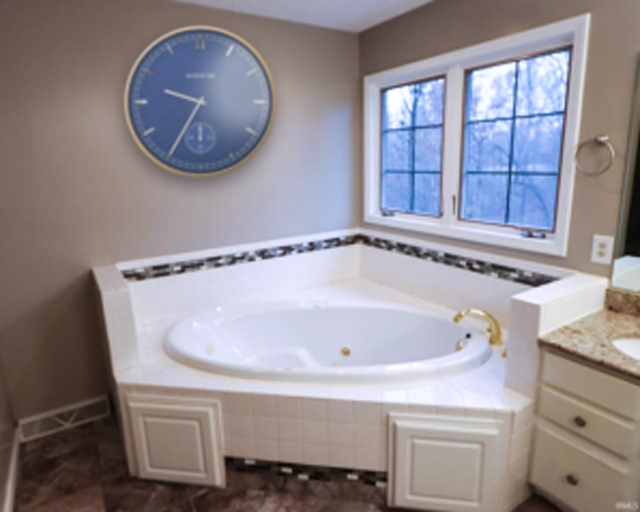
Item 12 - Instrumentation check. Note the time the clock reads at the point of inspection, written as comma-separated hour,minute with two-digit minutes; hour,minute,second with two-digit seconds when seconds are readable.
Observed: 9,35
